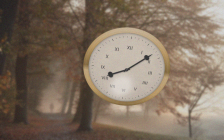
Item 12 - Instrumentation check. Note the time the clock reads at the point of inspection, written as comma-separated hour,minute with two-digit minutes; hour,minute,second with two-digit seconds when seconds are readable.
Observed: 8,08
